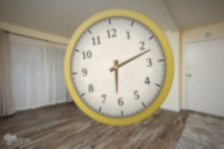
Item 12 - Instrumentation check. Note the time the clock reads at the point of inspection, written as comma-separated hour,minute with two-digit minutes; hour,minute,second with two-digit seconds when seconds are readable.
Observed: 6,12
